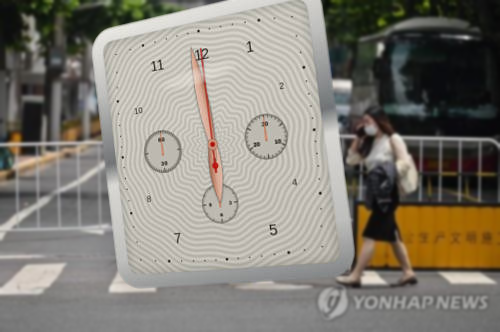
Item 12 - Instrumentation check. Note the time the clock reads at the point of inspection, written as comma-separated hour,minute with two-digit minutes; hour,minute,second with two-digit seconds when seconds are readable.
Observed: 5,59
